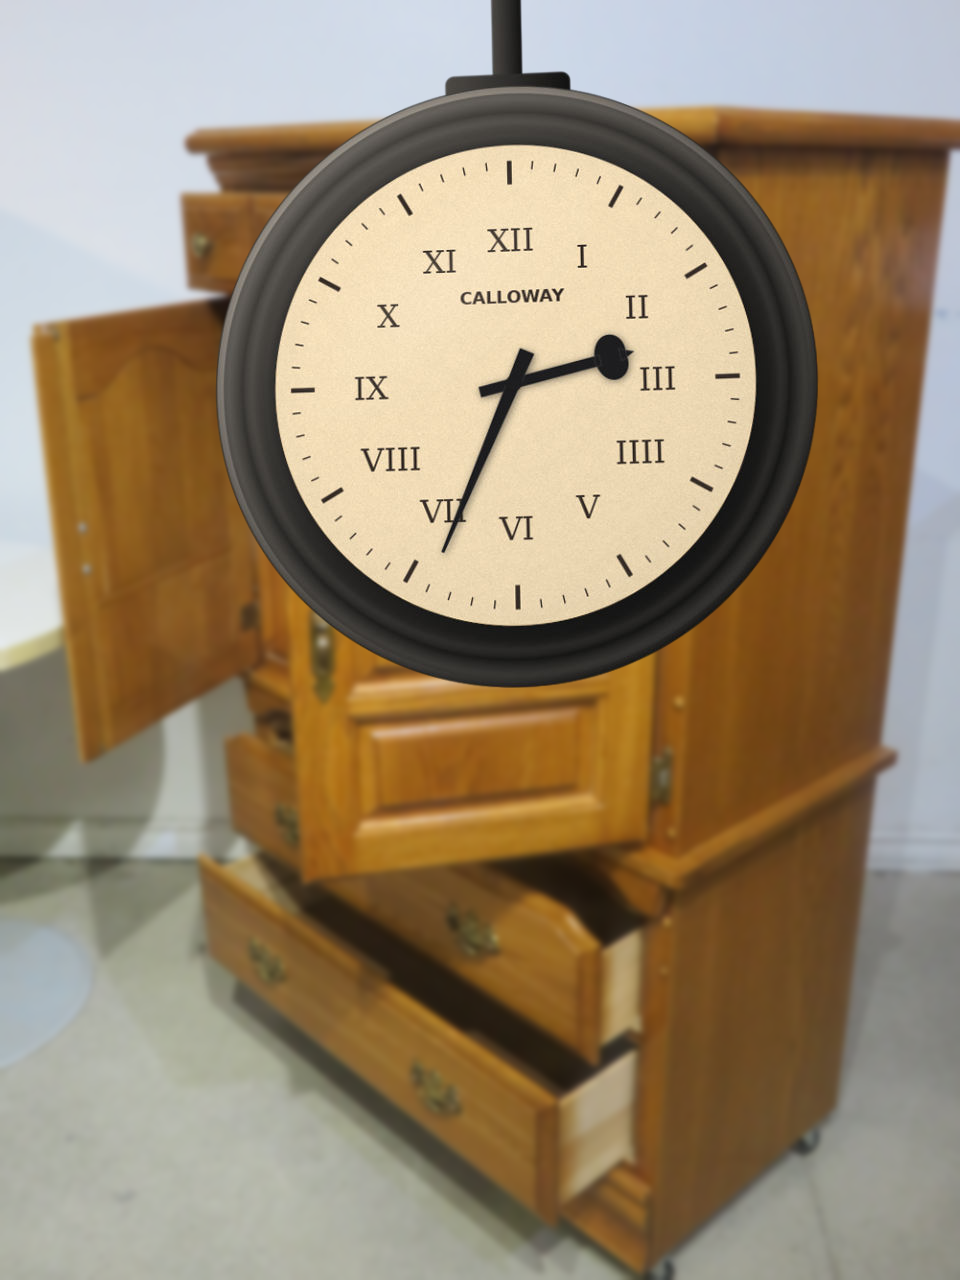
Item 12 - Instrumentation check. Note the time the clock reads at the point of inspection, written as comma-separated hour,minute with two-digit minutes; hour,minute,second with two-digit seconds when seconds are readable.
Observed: 2,34
